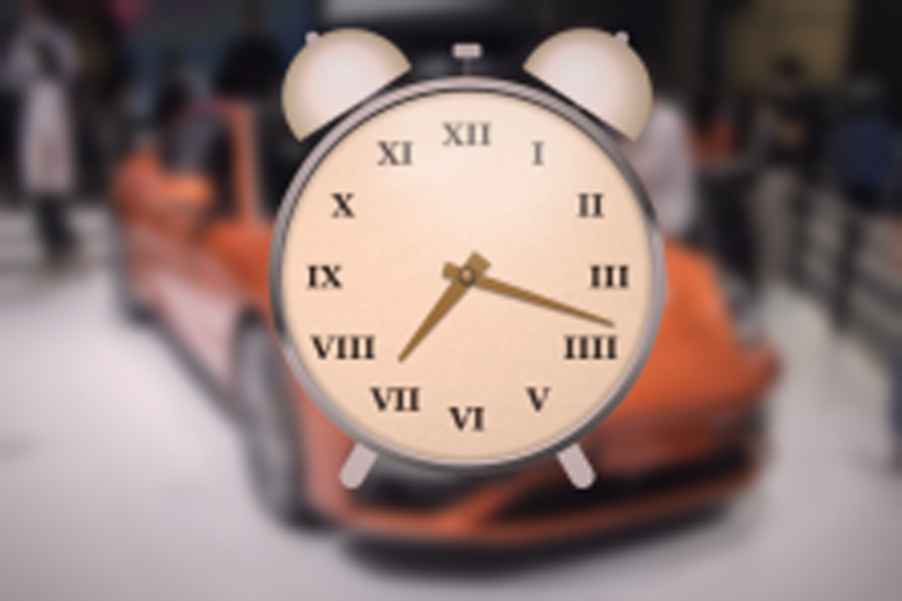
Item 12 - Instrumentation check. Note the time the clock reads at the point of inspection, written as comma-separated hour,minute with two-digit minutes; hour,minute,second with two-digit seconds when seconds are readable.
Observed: 7,18
